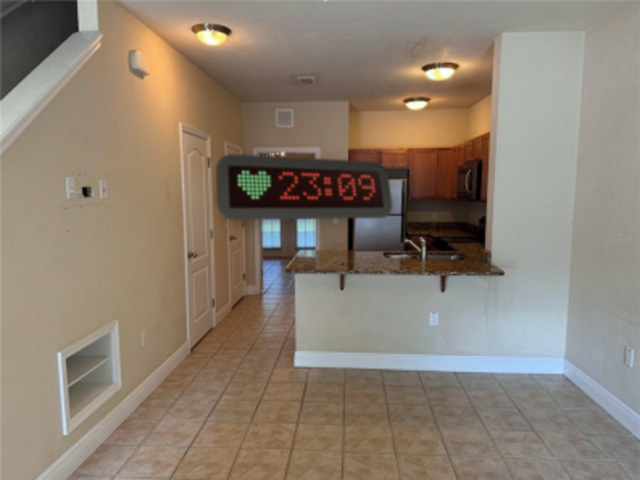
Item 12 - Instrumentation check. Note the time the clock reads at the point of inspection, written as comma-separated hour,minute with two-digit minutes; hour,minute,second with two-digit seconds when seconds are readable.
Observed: 23,09
